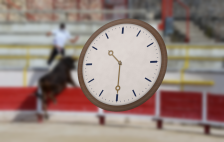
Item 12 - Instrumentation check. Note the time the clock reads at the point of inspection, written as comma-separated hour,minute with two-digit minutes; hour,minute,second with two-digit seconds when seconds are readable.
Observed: 10,30
